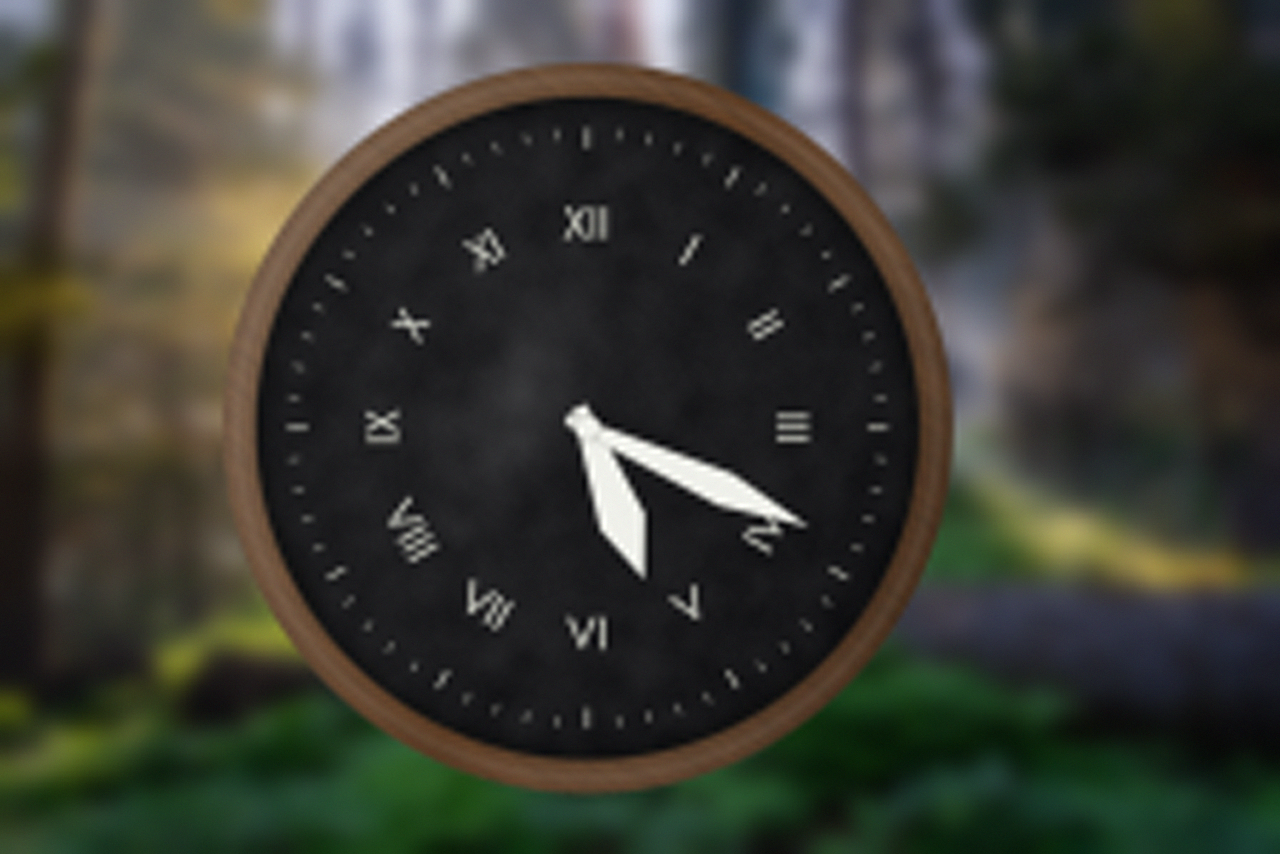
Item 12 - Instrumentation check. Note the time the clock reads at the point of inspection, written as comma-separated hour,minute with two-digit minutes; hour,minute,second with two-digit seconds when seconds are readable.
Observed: 5,19
